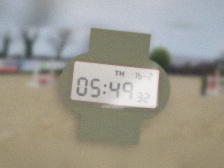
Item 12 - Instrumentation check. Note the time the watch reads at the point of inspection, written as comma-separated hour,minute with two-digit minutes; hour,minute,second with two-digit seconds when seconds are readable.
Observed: 5,49,32
